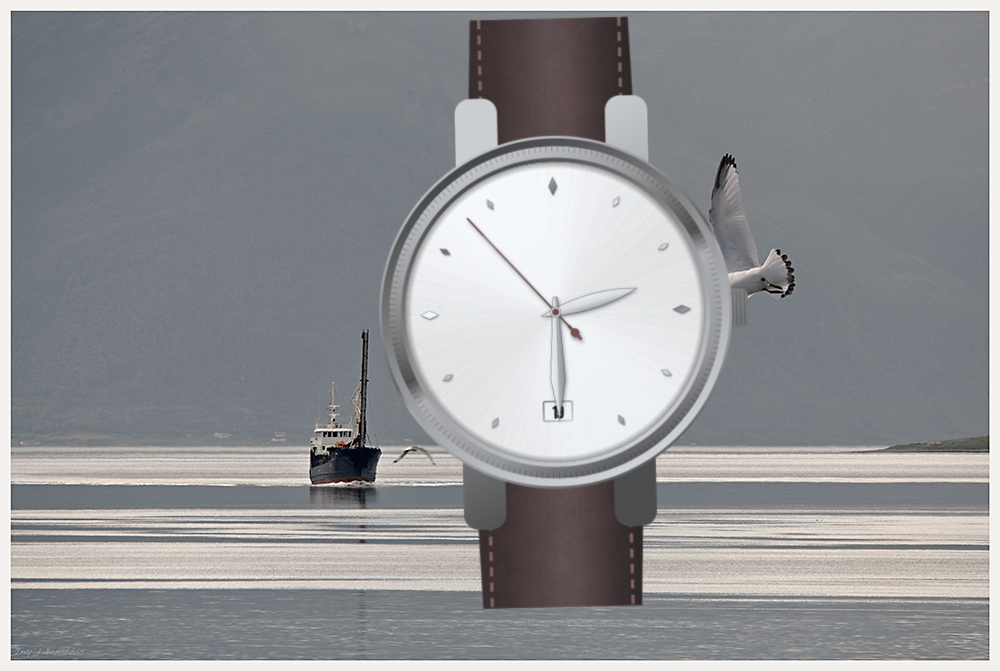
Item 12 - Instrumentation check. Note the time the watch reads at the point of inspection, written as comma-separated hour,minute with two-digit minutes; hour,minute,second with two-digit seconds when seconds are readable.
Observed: 2,29,53
